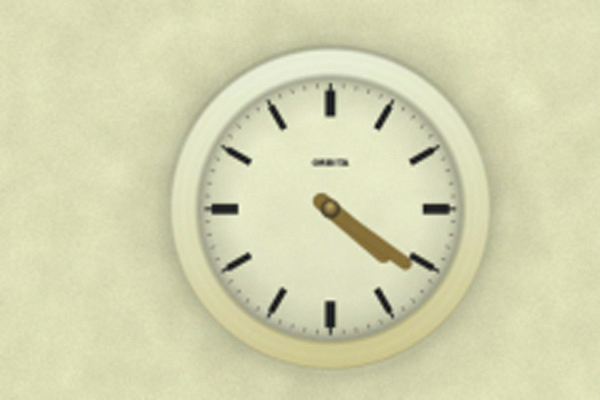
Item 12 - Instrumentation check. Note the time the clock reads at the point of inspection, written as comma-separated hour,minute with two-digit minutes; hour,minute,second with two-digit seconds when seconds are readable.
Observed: 4,21
